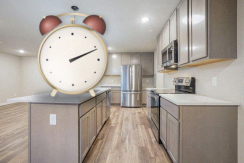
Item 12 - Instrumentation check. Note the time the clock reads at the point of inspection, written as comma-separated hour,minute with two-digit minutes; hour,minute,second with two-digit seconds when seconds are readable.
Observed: 2,11
